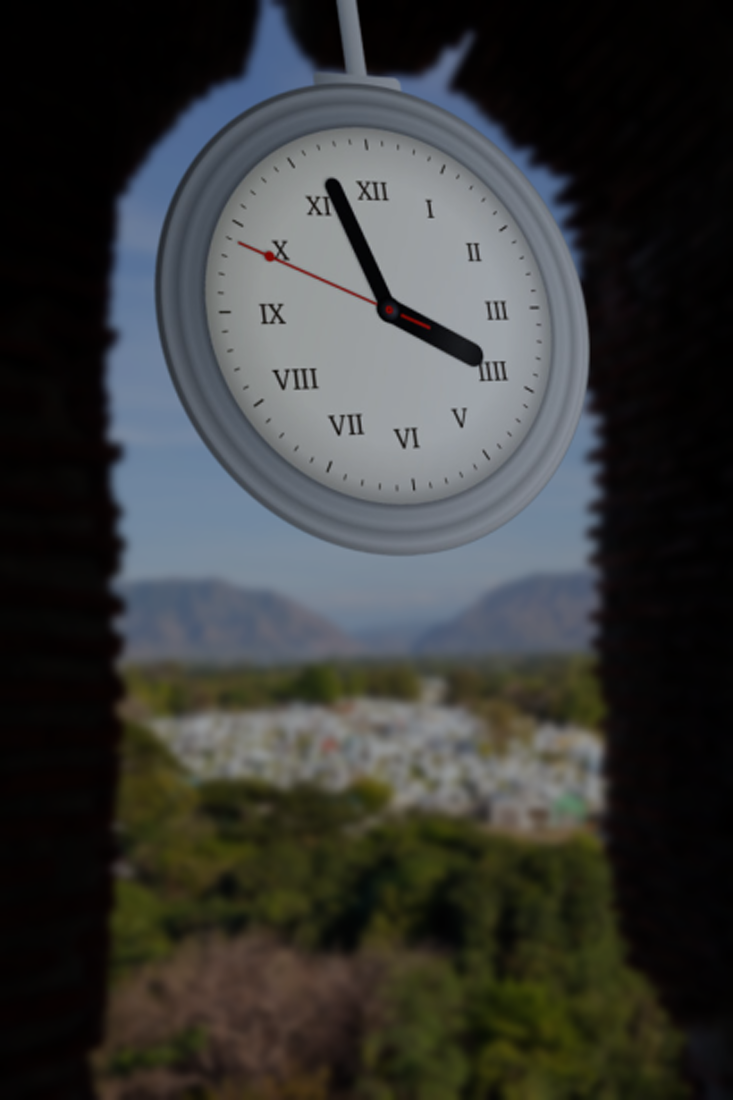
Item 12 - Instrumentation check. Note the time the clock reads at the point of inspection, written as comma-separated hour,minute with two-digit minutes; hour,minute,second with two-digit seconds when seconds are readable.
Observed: 3,56,49
